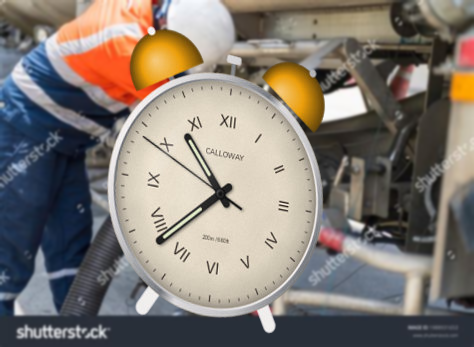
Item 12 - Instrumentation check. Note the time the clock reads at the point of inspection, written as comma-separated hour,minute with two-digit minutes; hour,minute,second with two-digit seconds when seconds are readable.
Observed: 10,37,49
